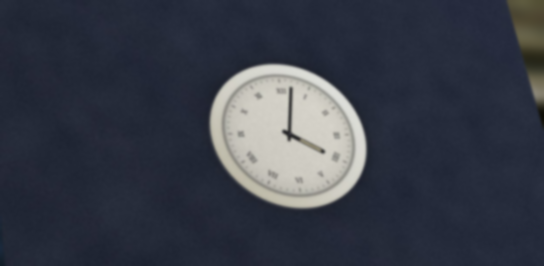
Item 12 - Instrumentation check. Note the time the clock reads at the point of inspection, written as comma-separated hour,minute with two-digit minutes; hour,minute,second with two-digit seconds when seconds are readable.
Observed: 4,02
